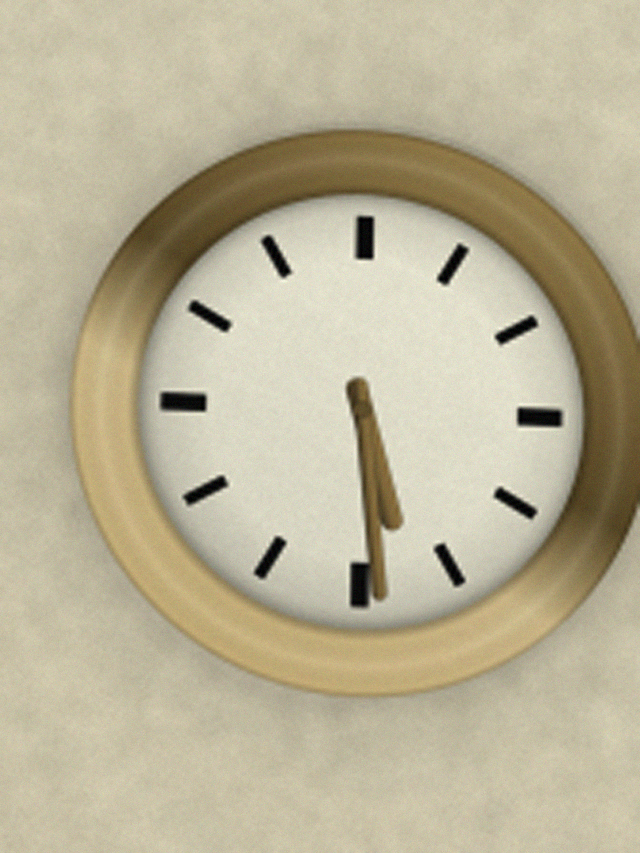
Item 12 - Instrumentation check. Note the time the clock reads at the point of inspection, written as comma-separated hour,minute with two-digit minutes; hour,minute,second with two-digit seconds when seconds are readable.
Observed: 5,29
